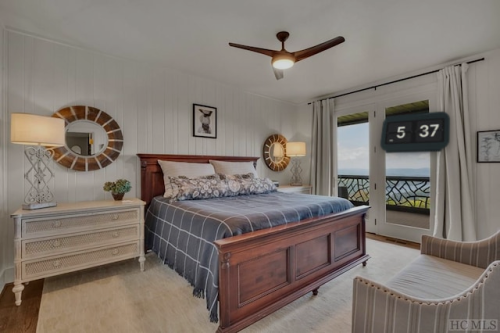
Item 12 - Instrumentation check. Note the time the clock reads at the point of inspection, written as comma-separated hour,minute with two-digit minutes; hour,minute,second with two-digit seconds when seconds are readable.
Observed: 5,37
